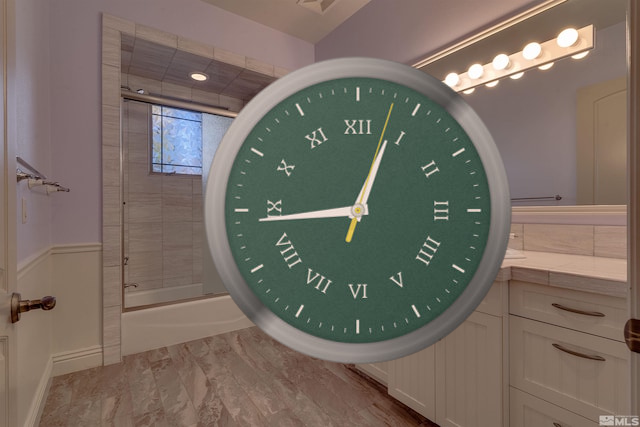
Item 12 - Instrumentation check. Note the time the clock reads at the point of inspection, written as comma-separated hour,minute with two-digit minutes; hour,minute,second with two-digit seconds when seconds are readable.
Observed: 12,44,03
